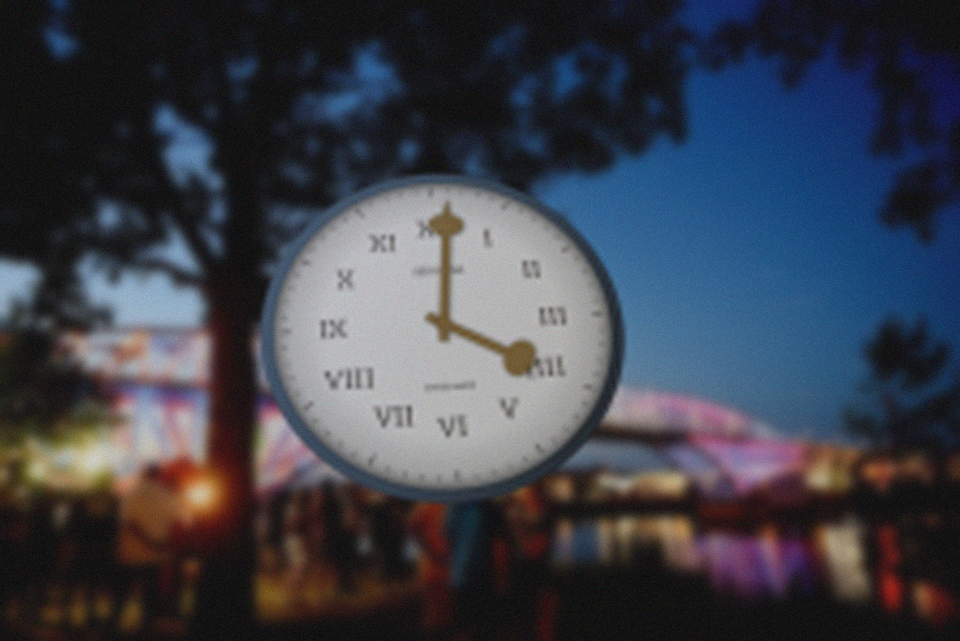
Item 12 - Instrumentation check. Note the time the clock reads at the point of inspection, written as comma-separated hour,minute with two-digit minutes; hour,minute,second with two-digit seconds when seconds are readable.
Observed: 4,01
